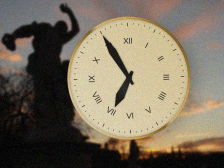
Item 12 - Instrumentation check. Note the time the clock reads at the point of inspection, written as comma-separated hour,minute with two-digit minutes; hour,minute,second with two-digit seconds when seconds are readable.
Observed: 6,55
